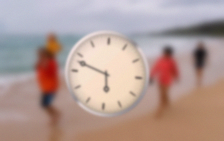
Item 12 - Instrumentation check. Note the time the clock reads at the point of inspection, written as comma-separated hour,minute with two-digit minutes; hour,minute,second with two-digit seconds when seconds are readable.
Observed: 5,48
